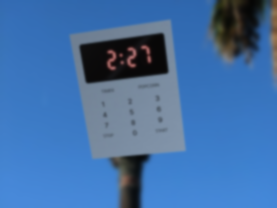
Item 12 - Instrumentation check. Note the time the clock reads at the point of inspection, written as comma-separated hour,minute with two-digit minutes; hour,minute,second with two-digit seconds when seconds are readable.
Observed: 2,27
